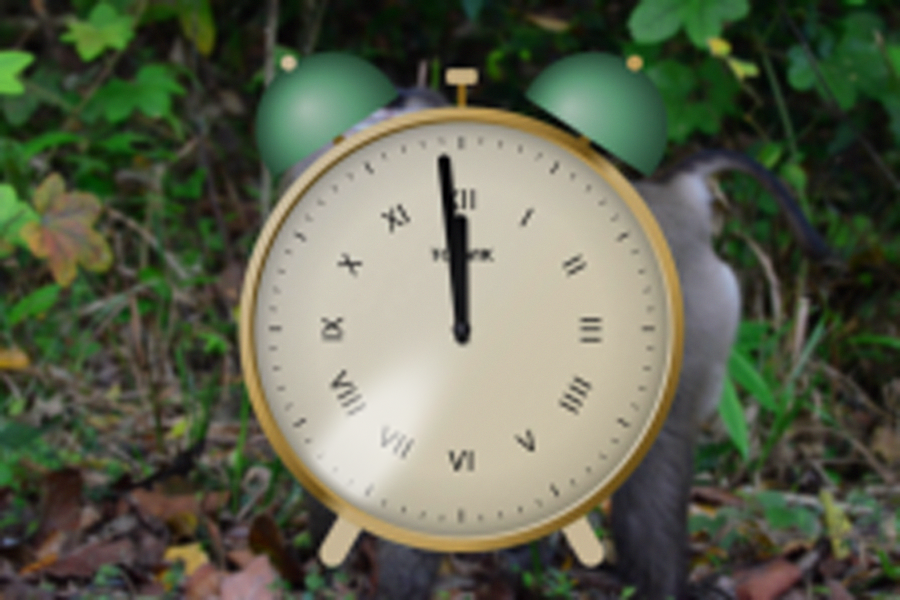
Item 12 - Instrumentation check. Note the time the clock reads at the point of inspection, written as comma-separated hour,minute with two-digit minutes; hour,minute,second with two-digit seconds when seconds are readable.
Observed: 11,59
